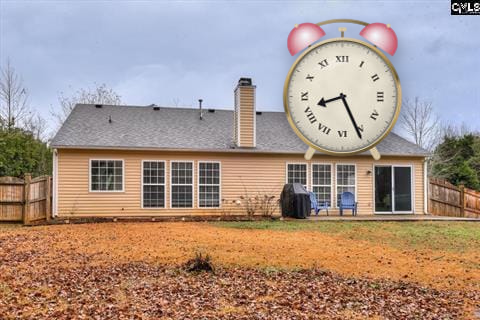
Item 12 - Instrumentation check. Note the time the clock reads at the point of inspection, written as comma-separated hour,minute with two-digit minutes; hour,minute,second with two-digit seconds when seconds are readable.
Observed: 8,26
